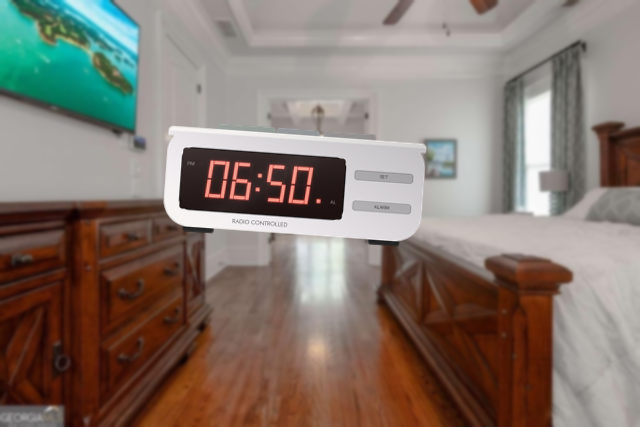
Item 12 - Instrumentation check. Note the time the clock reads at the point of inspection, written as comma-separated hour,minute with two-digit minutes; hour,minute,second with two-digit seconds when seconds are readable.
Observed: 6,50
